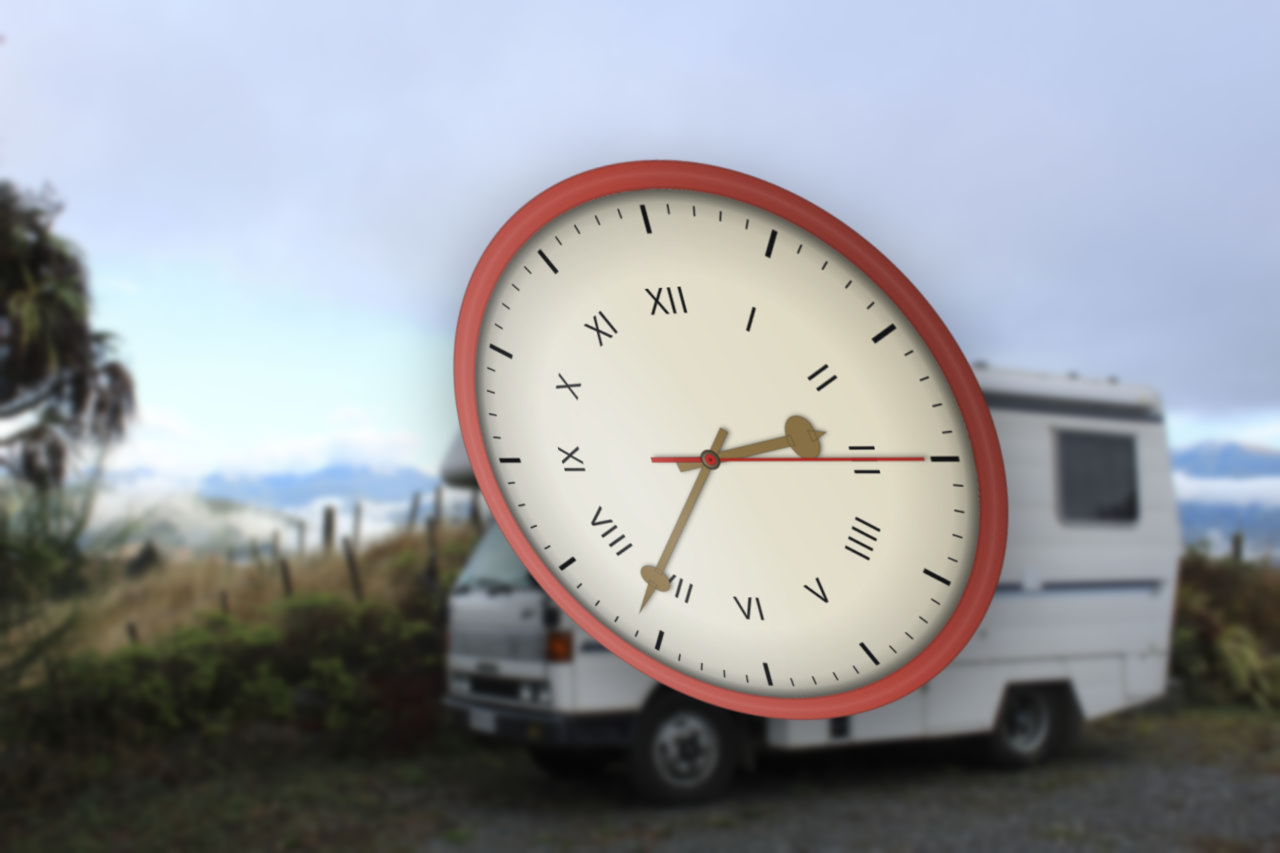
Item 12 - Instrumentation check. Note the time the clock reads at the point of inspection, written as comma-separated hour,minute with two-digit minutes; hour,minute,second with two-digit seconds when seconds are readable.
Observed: 2,36,15
